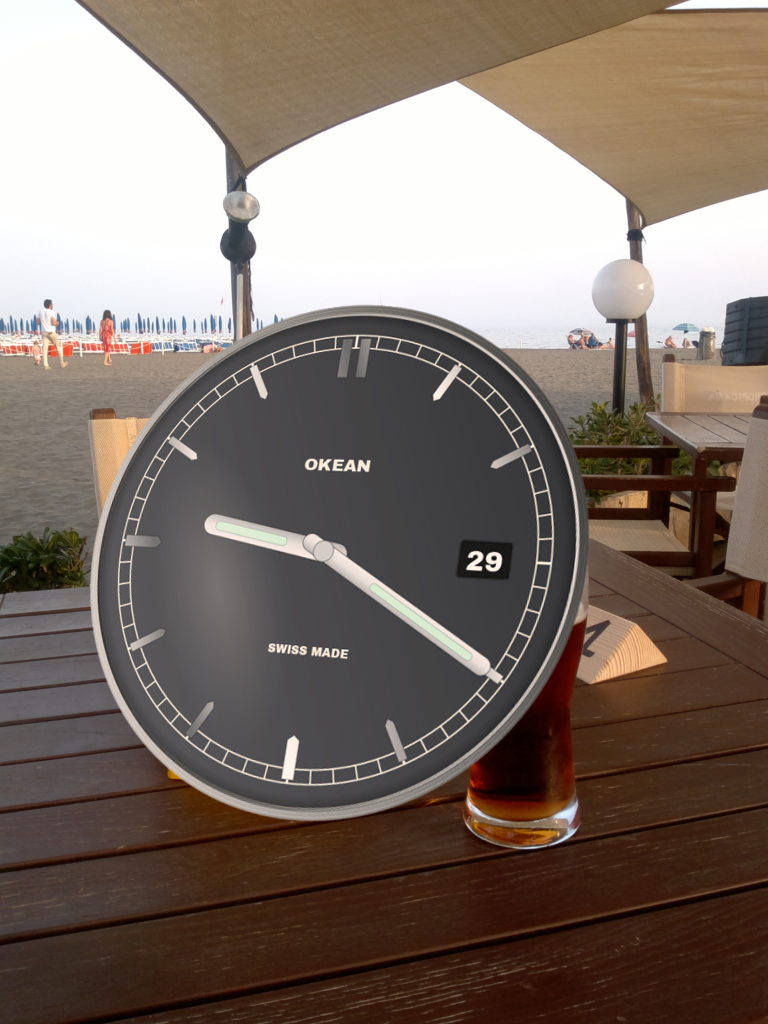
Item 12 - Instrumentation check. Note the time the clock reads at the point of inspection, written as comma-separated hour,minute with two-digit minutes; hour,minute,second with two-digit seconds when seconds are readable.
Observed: 9,20
